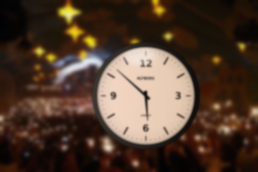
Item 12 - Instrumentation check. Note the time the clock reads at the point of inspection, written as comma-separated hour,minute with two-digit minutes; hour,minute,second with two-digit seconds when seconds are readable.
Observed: 5,52
